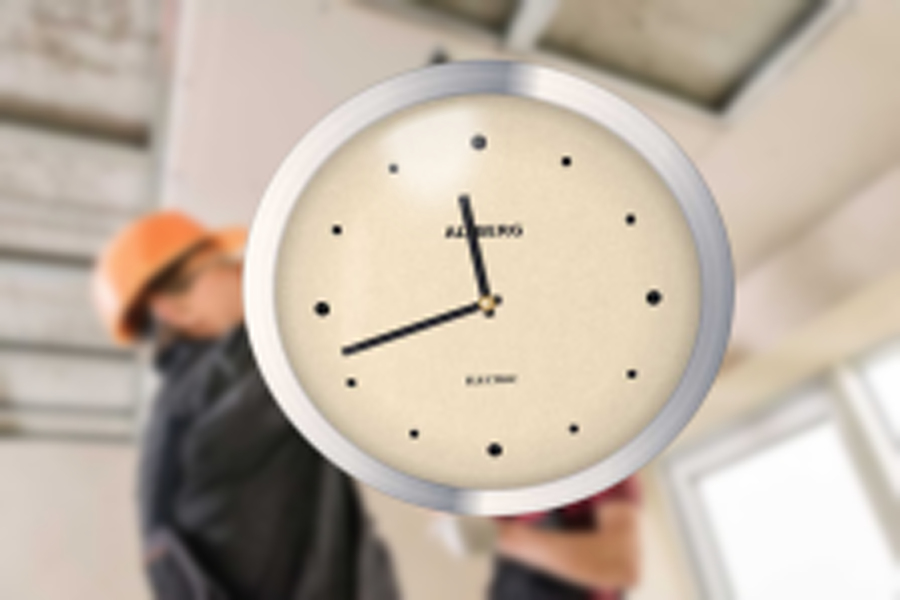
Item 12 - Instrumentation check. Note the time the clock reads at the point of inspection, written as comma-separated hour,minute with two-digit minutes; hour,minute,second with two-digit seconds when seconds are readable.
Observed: 11,42
